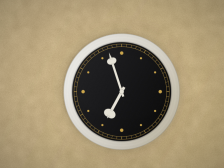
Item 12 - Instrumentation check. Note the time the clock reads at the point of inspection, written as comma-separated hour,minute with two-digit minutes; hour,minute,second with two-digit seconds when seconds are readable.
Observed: 6,57
